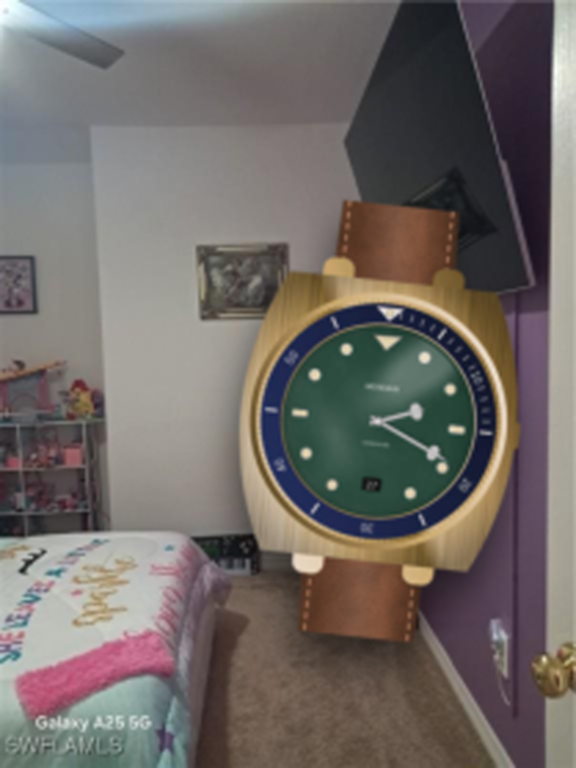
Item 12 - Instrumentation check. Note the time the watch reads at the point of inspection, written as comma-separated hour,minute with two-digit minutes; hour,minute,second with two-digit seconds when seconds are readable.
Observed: 2,19
